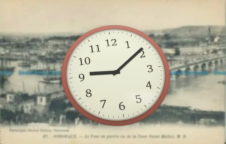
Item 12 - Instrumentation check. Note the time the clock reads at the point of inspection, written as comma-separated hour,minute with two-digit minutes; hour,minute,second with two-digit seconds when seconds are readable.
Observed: 9,09
